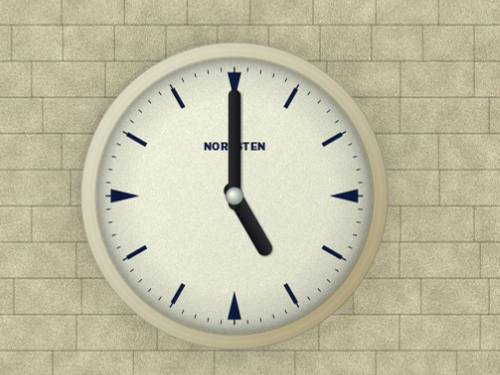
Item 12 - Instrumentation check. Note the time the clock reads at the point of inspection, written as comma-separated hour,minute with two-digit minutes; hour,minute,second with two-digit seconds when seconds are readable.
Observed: 5,00
